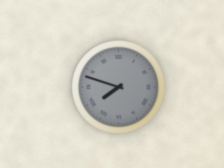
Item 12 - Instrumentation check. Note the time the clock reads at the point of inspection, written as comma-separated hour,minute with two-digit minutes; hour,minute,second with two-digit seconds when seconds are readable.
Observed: 7,48
